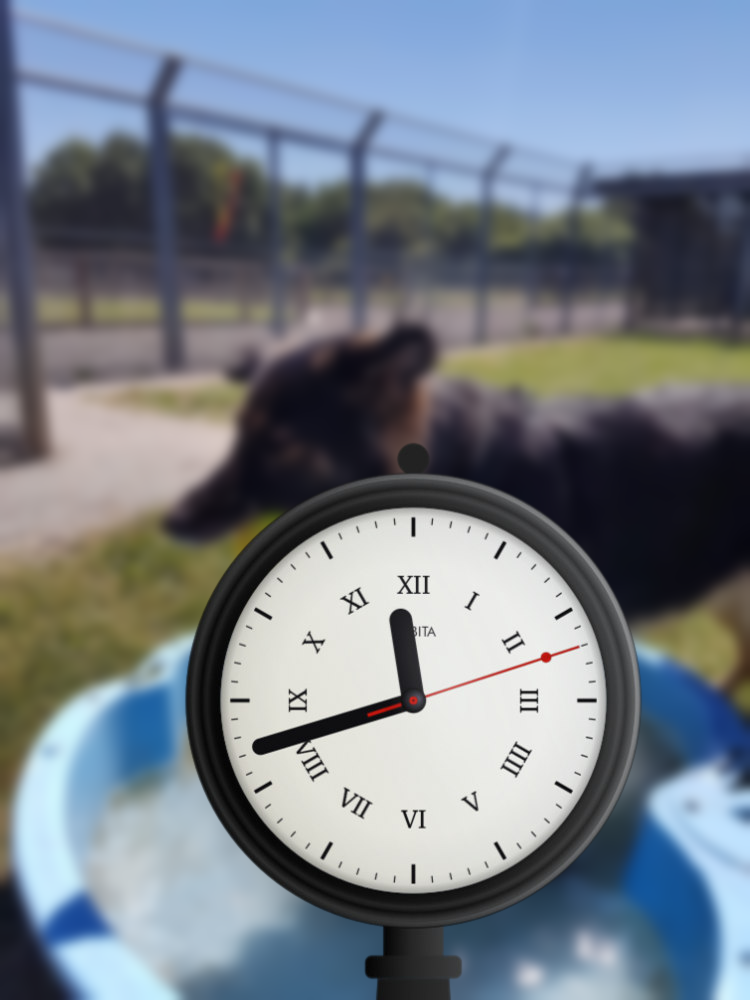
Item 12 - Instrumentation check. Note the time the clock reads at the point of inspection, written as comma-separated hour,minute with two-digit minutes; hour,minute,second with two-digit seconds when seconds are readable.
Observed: 11,42,12
